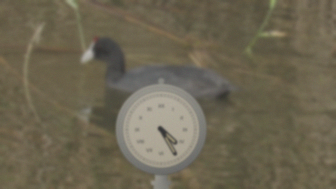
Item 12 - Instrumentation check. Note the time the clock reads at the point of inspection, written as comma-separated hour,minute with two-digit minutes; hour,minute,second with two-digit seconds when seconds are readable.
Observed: 4,25
